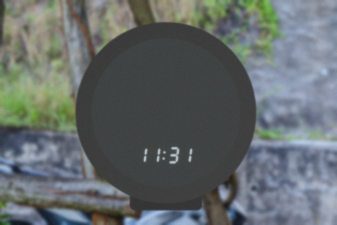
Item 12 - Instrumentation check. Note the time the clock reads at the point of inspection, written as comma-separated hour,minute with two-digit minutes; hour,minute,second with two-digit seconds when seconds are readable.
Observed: 11,31
